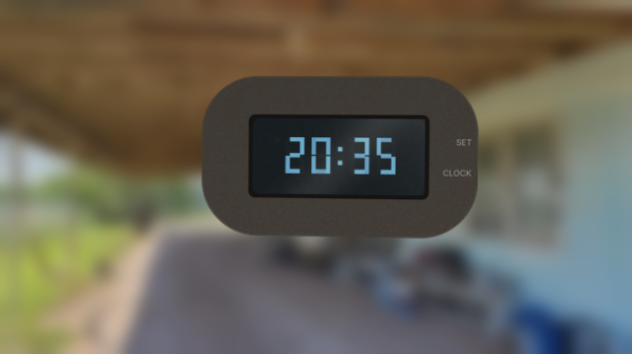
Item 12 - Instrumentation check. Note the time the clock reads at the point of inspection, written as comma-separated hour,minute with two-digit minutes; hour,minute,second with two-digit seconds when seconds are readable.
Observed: 20,35
